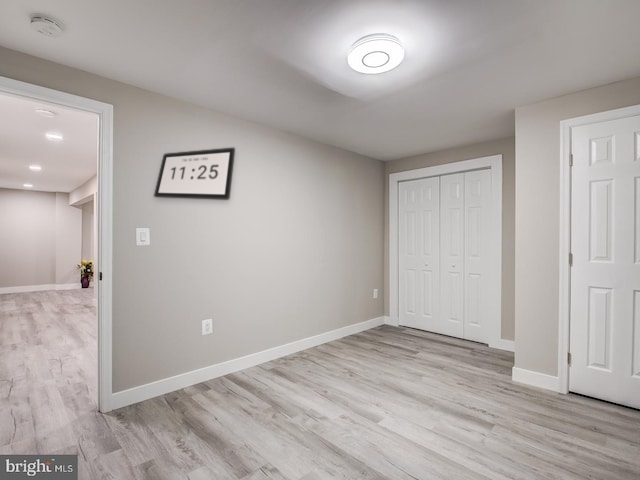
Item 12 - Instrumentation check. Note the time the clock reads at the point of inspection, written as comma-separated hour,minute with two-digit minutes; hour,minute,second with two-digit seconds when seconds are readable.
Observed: 11,25
